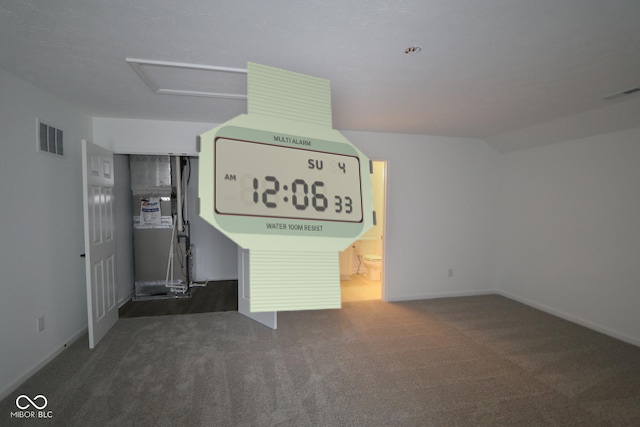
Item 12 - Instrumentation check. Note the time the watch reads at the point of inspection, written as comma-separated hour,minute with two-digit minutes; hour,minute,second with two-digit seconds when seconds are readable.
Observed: 12,06,33
